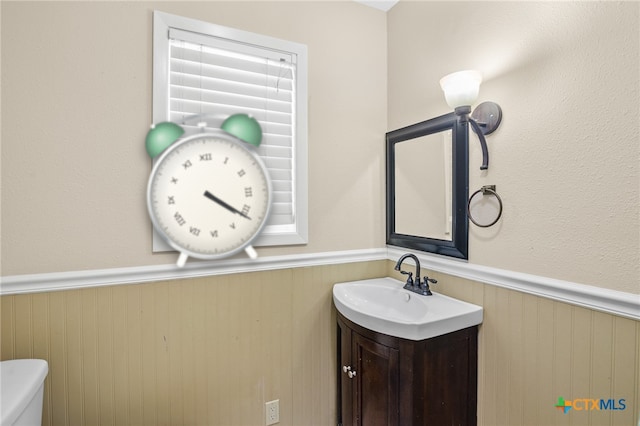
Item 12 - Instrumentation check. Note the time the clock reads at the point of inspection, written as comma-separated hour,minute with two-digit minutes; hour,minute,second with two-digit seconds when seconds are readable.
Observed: 4,21
